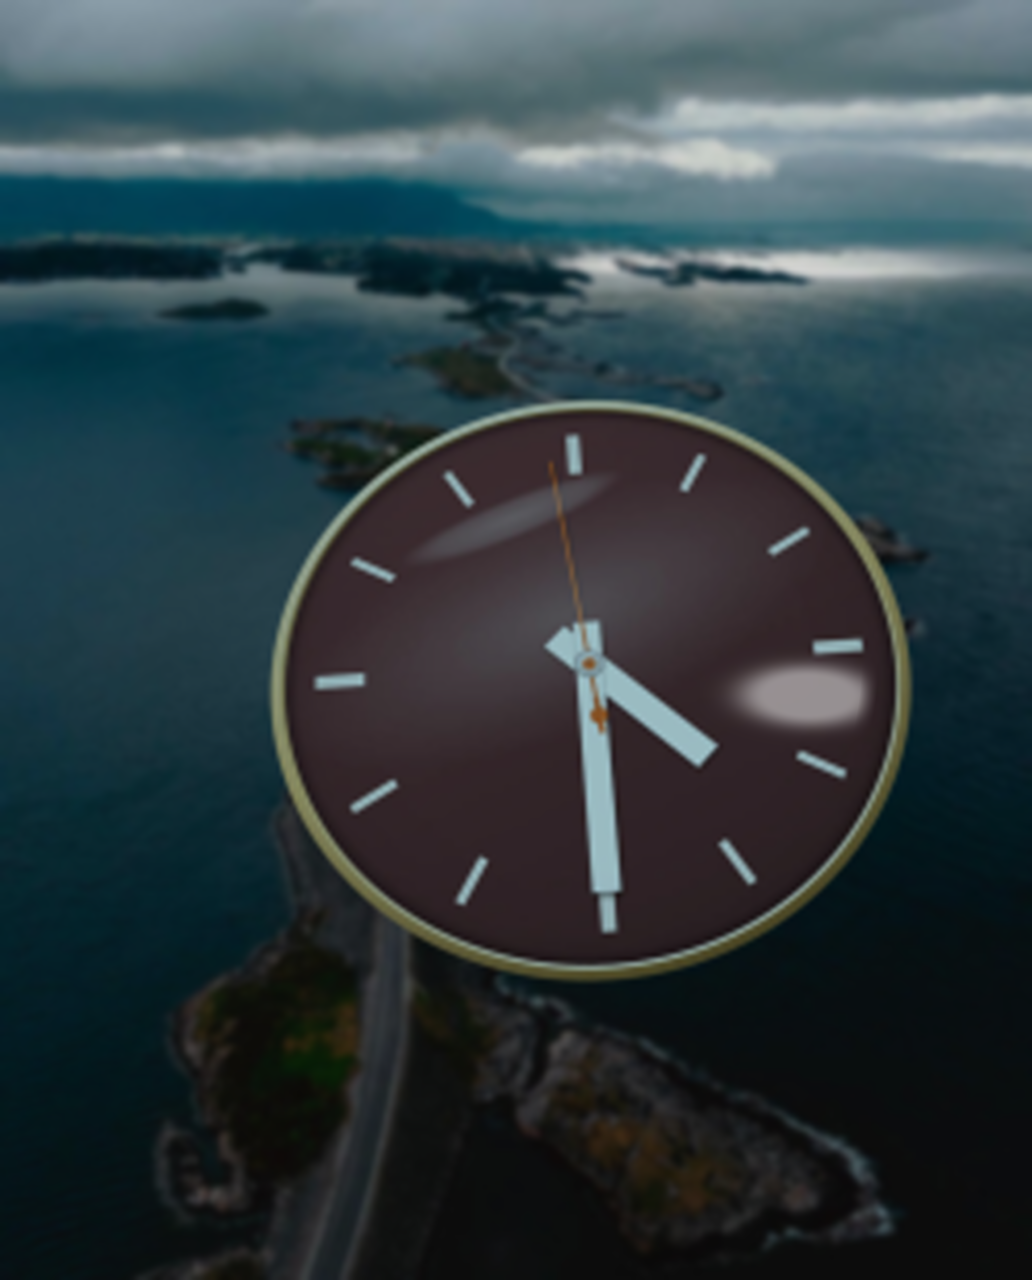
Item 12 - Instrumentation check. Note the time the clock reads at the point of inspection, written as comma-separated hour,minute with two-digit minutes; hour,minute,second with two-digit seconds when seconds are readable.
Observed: 4,29,59
